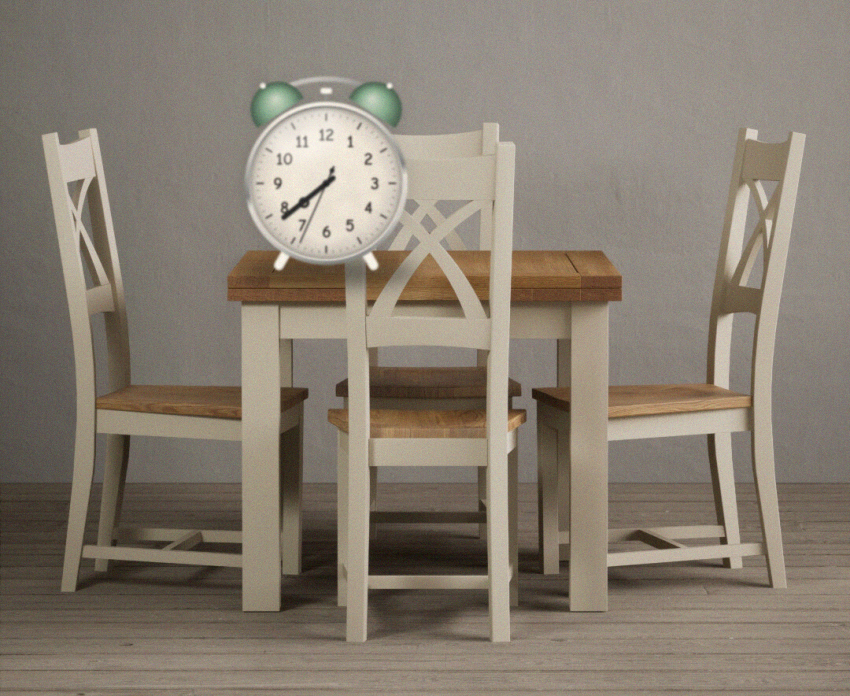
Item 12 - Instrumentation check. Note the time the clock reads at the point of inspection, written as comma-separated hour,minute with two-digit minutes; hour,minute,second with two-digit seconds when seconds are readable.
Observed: 7,38,34
